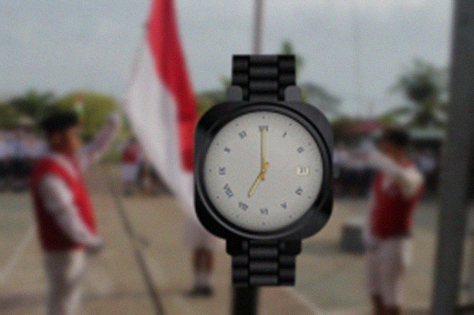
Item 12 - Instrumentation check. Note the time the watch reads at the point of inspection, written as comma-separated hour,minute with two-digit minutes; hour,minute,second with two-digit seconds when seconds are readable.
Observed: 7,00
